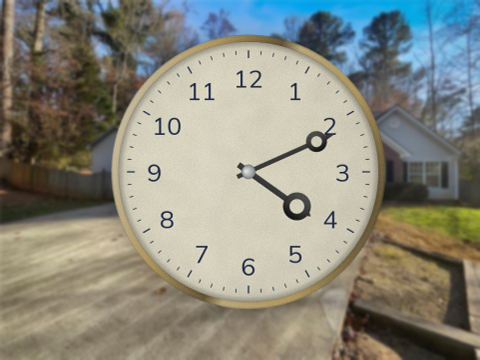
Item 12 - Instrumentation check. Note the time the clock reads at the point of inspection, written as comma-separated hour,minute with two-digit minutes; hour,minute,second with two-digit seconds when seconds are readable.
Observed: 4,11
